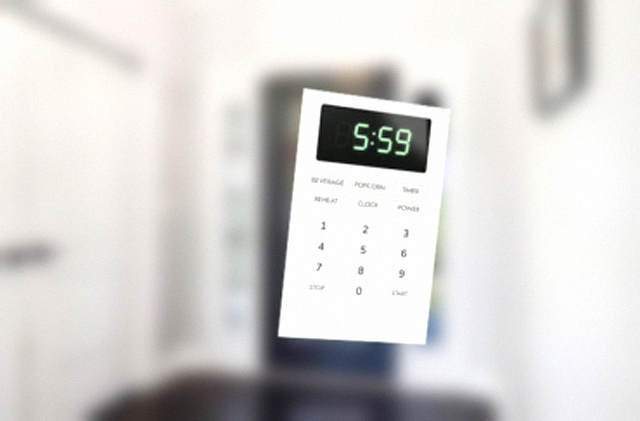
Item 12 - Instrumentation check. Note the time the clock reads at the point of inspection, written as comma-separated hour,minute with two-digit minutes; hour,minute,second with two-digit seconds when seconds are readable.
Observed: 5,59
